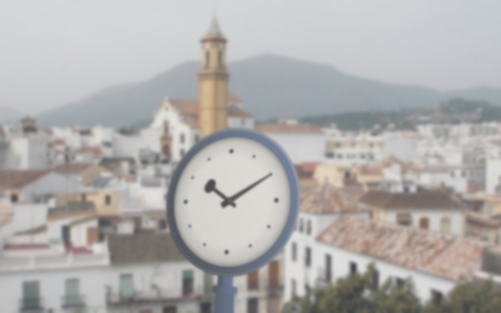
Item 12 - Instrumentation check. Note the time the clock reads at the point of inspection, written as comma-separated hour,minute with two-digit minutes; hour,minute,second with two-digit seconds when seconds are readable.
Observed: 10,10
